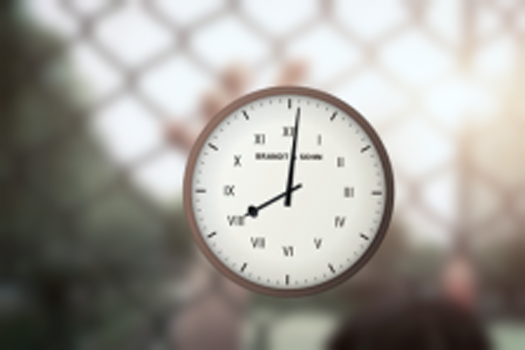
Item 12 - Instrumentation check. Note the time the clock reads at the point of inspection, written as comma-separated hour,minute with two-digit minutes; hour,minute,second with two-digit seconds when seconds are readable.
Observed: 8,01
